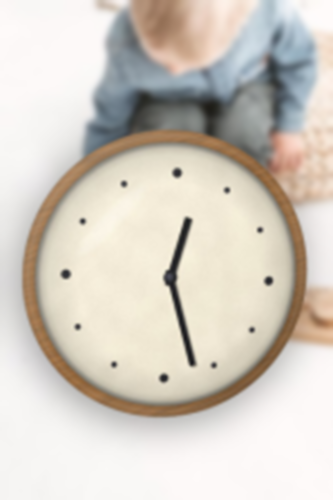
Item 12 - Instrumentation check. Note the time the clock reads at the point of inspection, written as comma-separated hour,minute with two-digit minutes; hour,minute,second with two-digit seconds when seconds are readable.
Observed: 12,27
